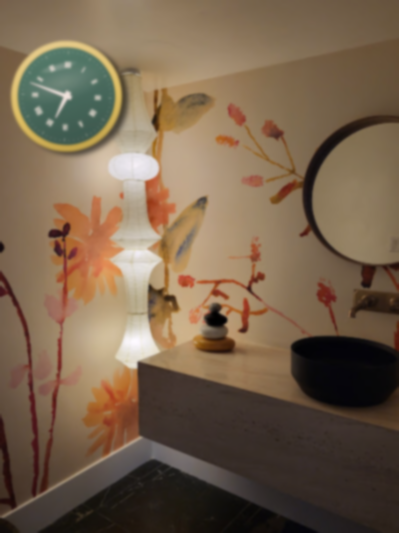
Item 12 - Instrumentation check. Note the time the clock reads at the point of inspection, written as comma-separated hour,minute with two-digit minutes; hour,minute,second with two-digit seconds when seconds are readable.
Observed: 6,48
